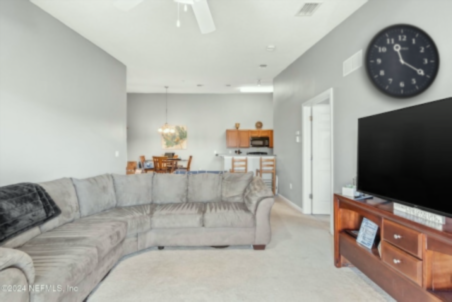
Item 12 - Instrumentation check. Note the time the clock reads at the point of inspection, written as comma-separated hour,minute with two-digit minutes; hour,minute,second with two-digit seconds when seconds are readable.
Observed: 11,20
